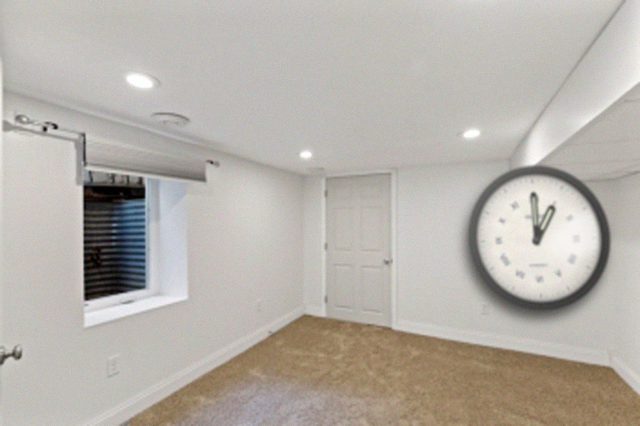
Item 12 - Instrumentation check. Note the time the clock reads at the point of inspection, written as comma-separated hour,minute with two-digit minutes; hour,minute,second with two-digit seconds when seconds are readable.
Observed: 1,00
